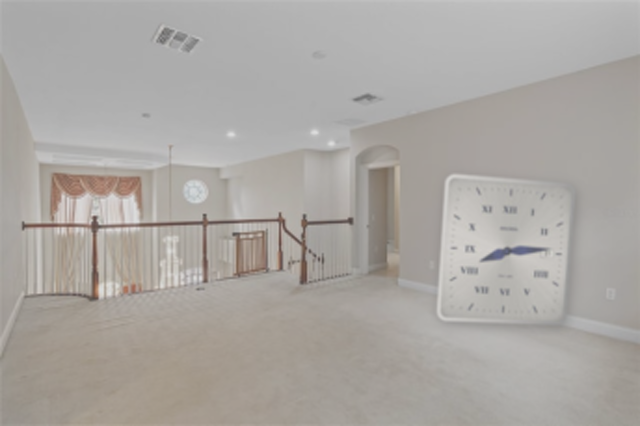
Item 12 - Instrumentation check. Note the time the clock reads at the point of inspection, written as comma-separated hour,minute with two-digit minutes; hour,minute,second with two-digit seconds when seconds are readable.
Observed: 8,14
